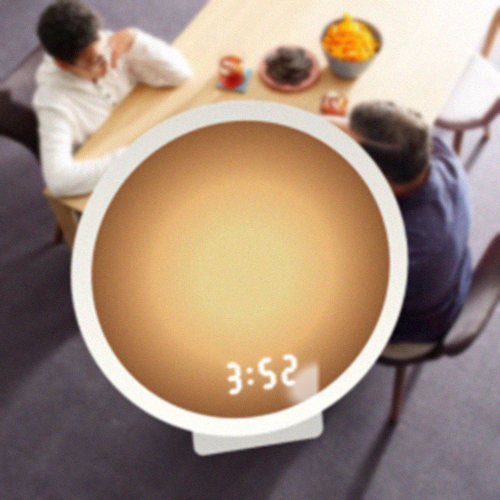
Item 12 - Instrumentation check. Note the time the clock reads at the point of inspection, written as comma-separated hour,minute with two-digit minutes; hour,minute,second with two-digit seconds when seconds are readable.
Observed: 3,52
